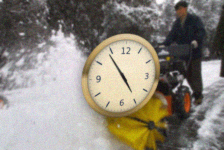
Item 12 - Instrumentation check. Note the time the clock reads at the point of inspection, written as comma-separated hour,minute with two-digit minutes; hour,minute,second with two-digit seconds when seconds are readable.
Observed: 4,54
